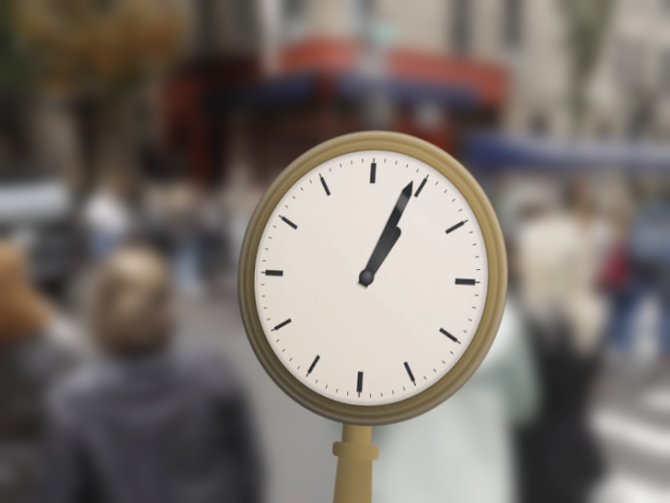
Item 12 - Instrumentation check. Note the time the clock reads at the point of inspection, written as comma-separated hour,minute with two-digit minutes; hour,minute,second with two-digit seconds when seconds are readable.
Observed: 1,04
